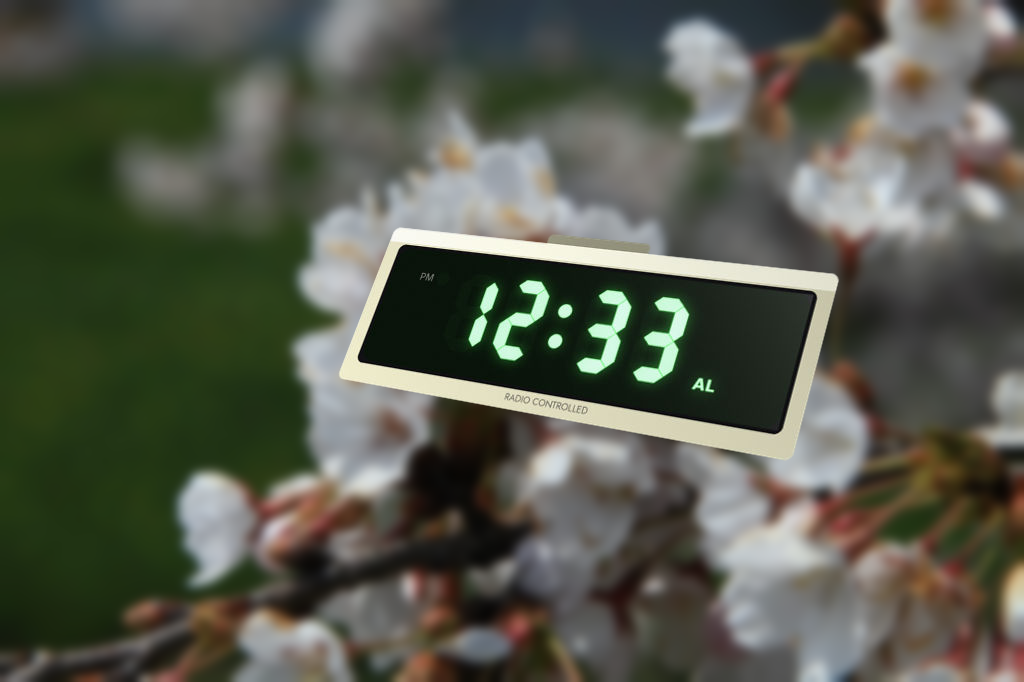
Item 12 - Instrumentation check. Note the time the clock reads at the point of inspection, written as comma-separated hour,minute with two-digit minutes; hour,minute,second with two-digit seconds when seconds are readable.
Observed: 12,33
